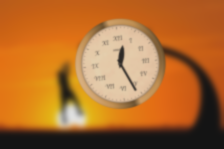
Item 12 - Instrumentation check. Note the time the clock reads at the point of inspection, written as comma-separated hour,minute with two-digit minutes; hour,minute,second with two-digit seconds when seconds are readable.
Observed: 12,26
